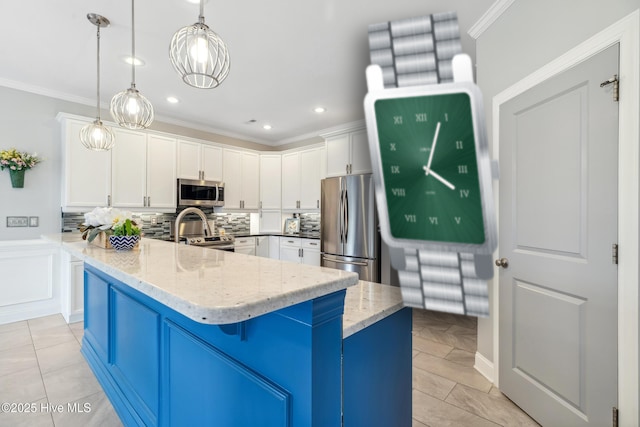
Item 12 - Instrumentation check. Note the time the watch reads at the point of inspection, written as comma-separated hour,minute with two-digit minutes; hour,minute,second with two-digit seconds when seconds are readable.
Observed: 4,04
